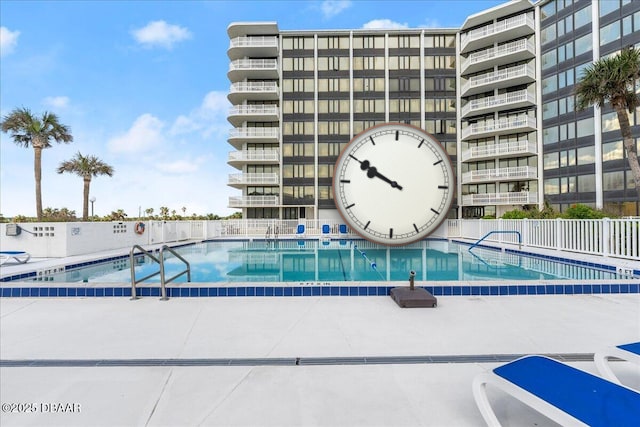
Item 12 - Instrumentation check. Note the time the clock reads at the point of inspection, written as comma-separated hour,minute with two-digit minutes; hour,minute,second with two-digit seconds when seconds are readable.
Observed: 9,50
